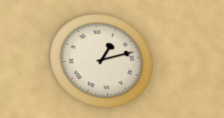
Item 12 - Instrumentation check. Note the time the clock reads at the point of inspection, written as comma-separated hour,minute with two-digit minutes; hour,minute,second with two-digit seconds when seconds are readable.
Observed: 1,13
